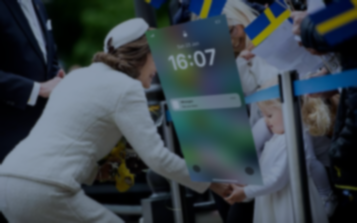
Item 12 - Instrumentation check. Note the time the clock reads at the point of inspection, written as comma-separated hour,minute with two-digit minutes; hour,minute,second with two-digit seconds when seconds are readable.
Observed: 16,07
